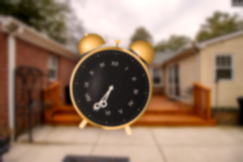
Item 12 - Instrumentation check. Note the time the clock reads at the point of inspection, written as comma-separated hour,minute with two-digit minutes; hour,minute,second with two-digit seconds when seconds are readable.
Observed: 6,35
